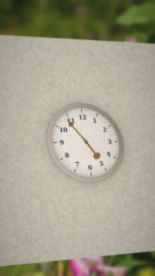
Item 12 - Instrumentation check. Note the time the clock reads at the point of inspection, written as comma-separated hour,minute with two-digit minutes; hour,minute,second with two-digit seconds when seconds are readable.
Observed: 4,54
